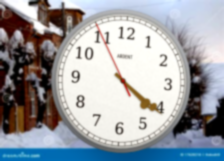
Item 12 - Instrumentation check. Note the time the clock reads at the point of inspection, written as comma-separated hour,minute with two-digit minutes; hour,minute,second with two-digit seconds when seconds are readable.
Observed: 4,20,55
